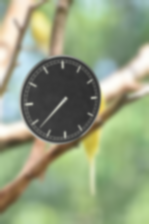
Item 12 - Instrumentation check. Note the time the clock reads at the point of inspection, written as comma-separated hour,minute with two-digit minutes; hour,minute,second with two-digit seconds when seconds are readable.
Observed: 7,38
